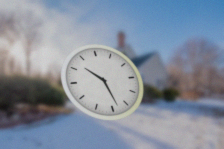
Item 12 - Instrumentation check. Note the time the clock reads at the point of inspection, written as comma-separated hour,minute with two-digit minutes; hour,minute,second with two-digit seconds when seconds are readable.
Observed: 10,28
